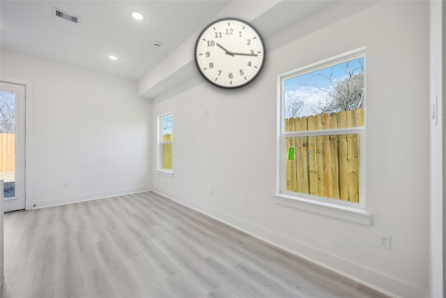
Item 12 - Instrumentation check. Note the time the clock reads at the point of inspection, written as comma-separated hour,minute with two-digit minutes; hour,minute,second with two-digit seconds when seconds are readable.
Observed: 10,16
